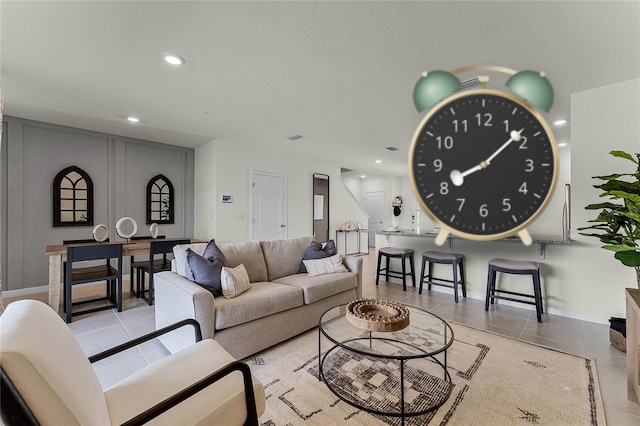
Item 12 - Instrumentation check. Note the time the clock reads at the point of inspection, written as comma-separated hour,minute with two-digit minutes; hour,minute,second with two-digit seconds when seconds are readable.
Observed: 8,08
